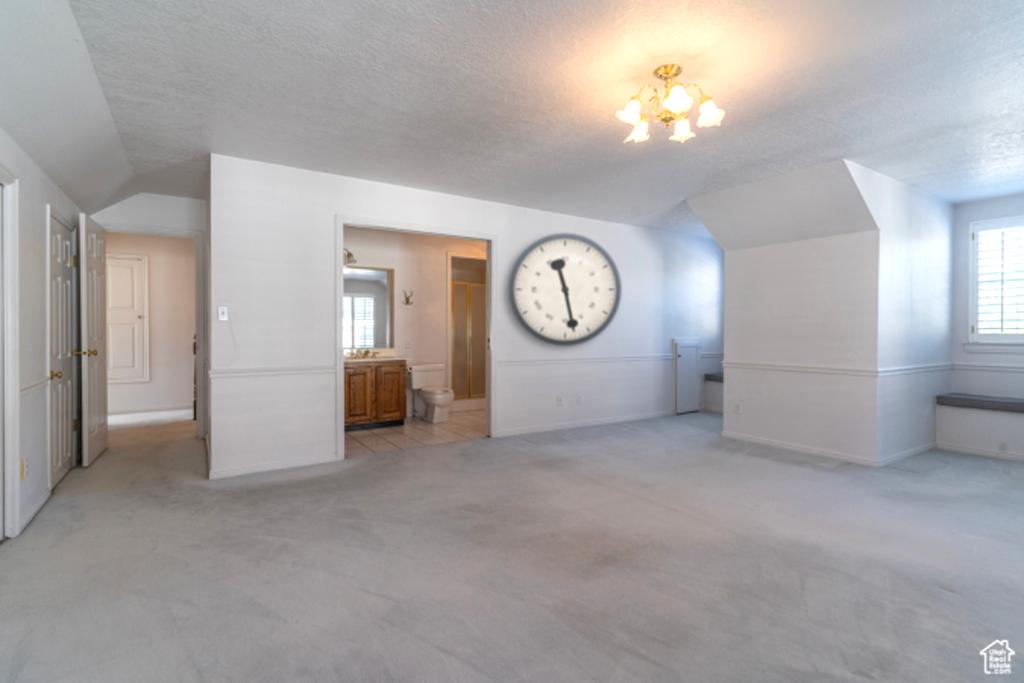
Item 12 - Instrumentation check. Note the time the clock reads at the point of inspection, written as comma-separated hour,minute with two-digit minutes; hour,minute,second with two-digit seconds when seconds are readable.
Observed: 11,28
